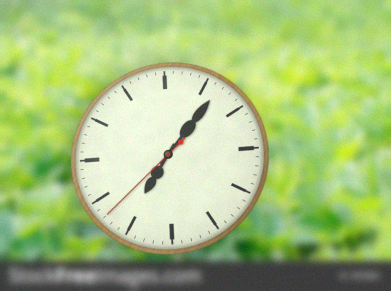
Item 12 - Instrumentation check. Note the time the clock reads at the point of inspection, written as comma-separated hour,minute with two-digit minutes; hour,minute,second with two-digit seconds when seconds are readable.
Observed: 7,06,38
